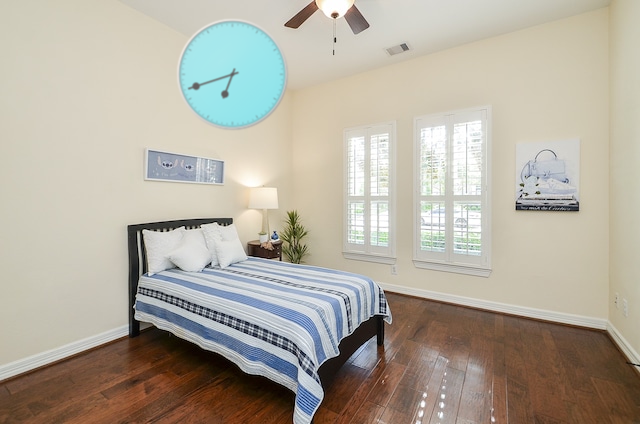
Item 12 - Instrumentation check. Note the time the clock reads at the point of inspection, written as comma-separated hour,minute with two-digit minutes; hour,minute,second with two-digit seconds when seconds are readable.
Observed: 6,42
